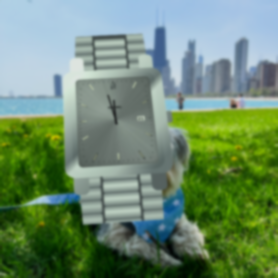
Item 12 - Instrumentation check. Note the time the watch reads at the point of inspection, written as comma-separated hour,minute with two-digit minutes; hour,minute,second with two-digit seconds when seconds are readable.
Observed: 11,58
